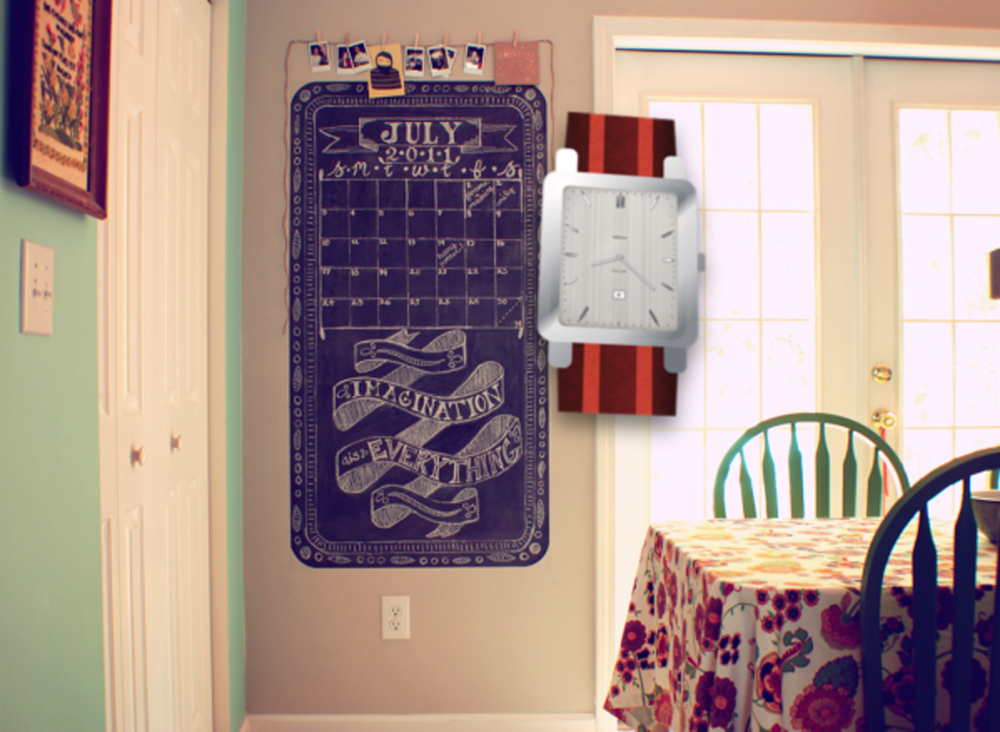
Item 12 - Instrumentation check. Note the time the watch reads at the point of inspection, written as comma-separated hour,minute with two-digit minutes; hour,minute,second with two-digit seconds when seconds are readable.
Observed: 8,22
